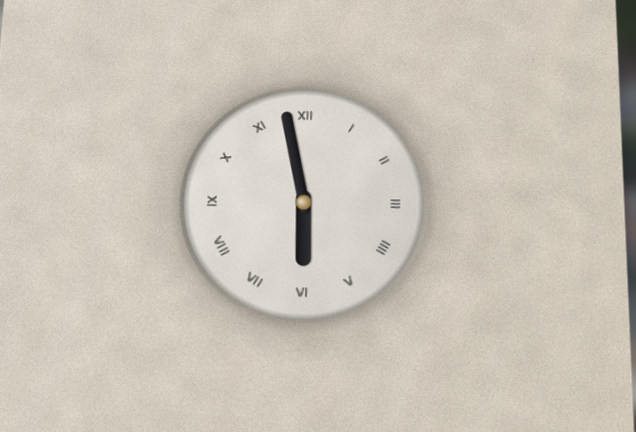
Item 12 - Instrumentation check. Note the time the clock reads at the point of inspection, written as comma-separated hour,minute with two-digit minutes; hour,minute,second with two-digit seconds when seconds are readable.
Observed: 5,58
